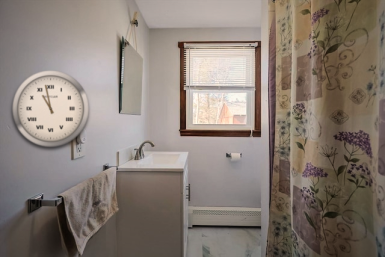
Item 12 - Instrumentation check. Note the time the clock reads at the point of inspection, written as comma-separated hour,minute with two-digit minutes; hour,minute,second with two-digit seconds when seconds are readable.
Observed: 10,58
